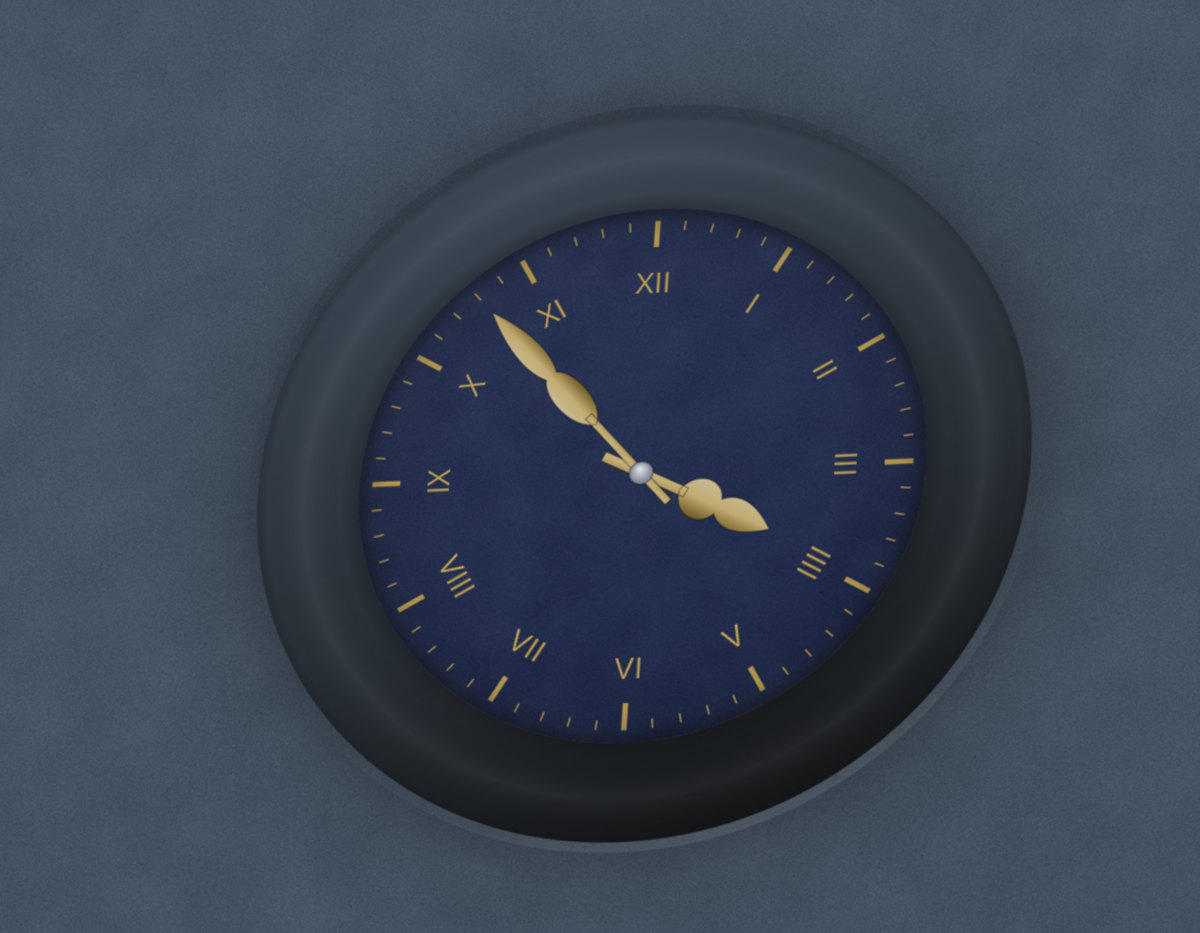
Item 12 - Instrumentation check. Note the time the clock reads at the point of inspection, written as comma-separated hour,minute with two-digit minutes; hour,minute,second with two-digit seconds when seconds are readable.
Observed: 3,53
